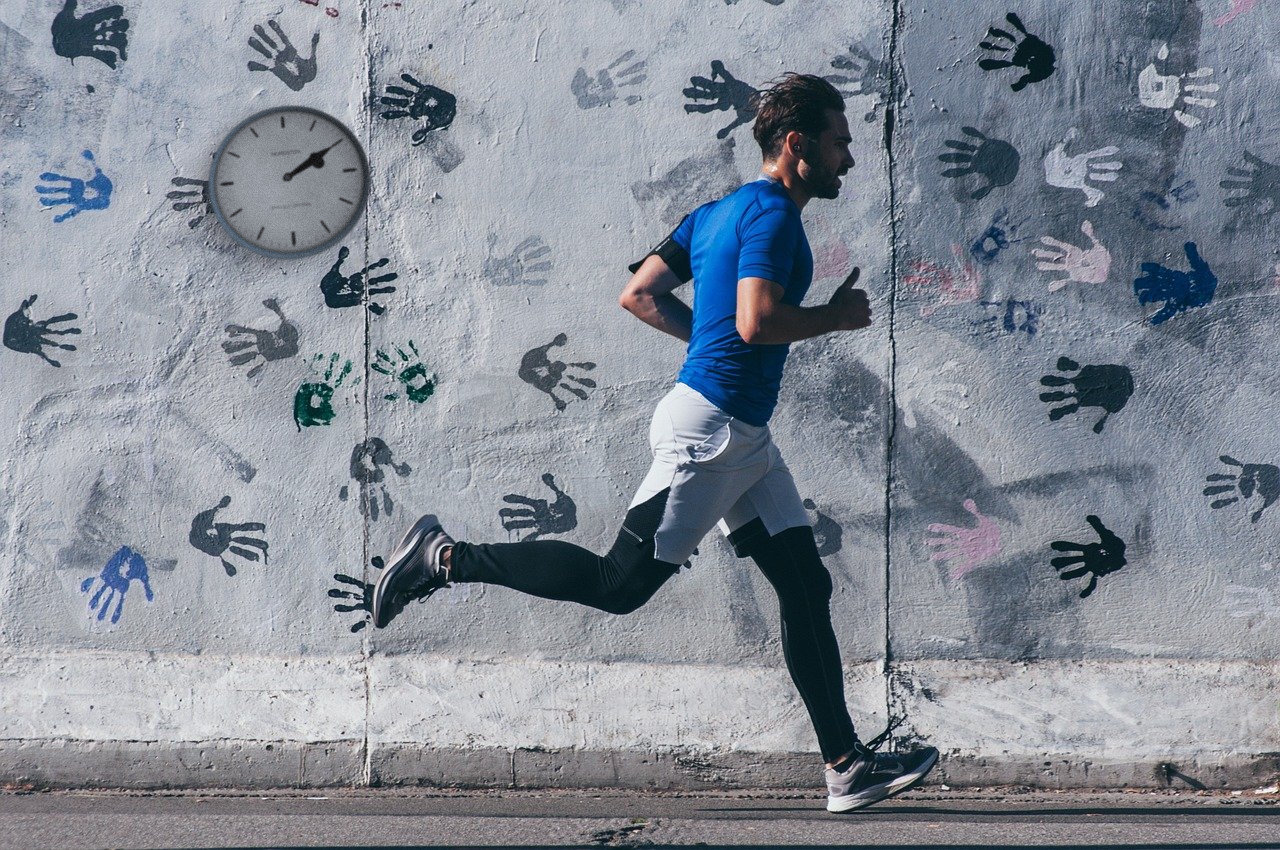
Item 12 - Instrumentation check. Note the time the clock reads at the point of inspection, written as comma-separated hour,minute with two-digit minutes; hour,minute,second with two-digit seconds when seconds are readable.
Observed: 2,10
